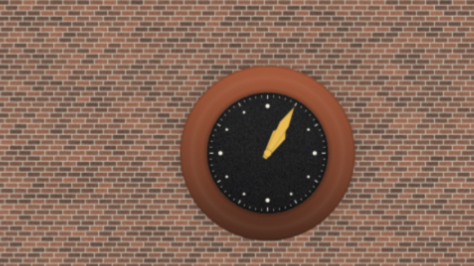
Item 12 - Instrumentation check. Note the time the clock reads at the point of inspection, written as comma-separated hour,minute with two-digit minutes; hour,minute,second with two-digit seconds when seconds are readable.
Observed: 1,05
